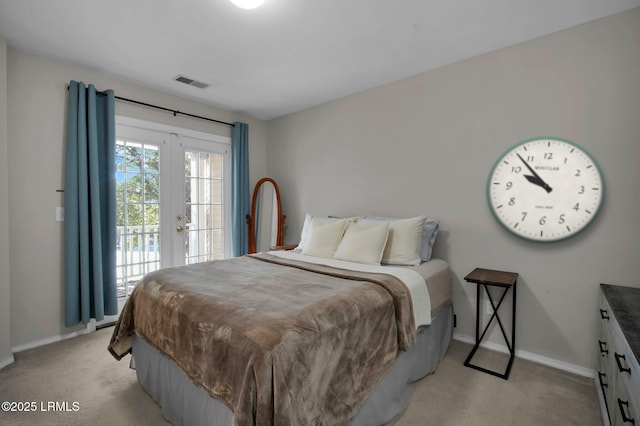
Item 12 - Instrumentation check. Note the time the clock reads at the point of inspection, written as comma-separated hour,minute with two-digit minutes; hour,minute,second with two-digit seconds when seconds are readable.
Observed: 9,53
